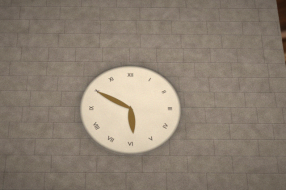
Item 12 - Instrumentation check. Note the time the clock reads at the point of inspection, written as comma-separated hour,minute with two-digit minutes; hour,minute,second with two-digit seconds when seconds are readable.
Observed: 5,50
